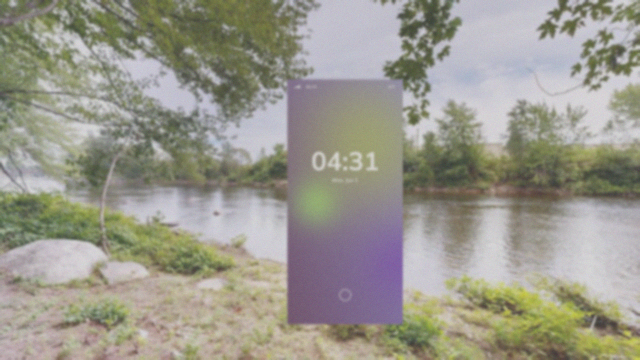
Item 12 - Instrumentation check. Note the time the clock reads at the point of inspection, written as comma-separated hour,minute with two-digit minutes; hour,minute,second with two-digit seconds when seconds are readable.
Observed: 4,31
